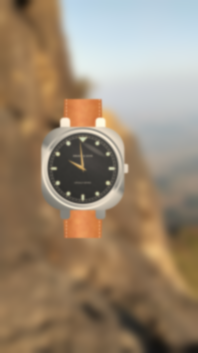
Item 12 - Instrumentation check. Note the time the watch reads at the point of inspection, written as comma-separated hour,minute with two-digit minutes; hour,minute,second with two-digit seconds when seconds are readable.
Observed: 9,59
